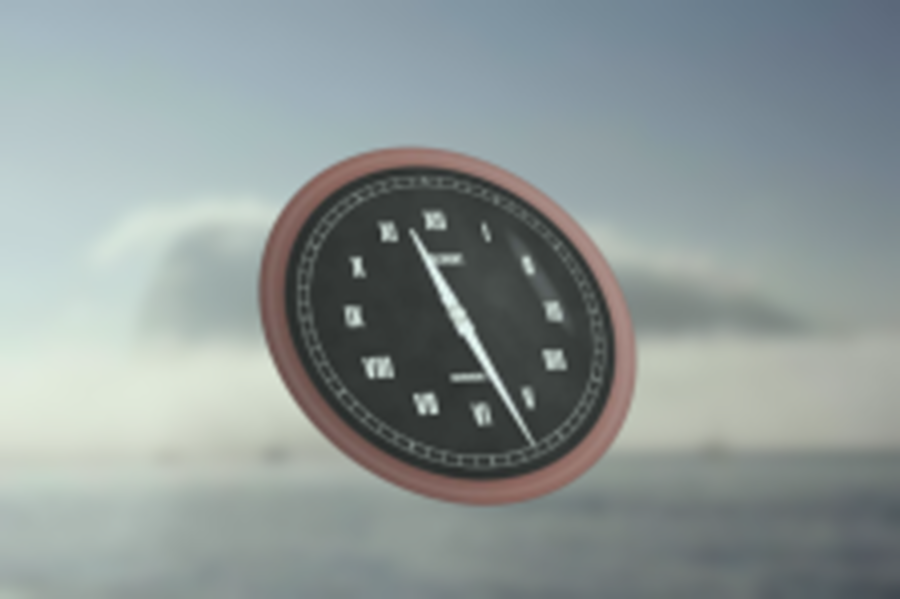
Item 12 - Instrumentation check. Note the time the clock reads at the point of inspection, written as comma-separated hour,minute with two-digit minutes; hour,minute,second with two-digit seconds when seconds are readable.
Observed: 11,27
